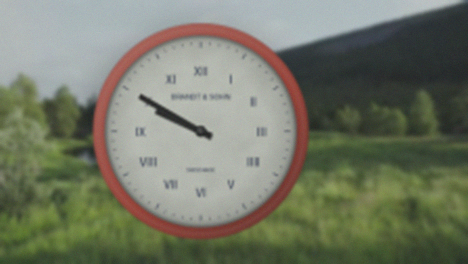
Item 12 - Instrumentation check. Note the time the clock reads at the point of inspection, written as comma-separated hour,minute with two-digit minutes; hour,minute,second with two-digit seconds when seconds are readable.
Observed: 9,50
